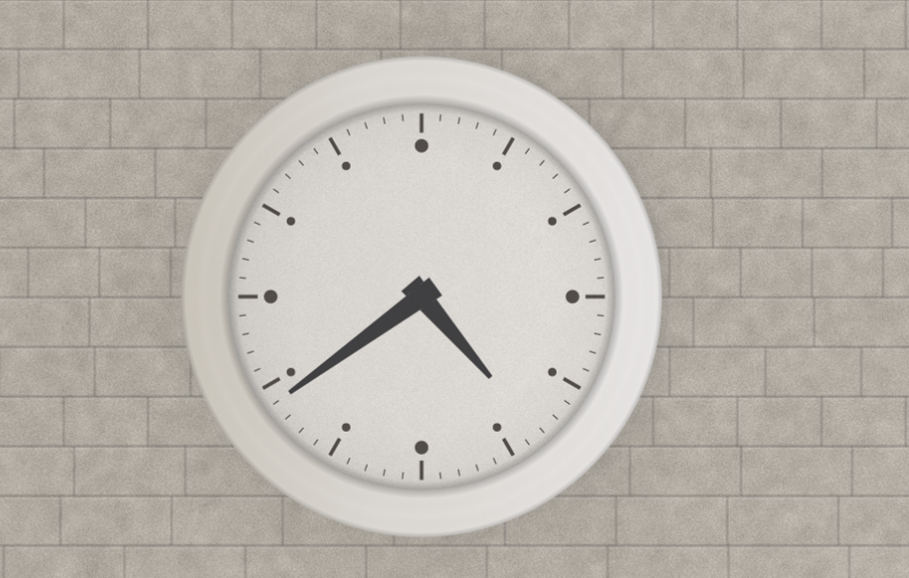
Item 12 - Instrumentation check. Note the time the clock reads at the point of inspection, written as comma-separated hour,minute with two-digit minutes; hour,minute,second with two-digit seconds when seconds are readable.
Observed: 4,39
